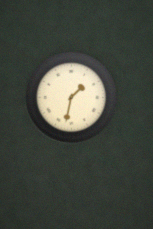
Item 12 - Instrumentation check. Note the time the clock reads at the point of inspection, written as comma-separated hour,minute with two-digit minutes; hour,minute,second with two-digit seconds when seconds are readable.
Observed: 1,32
